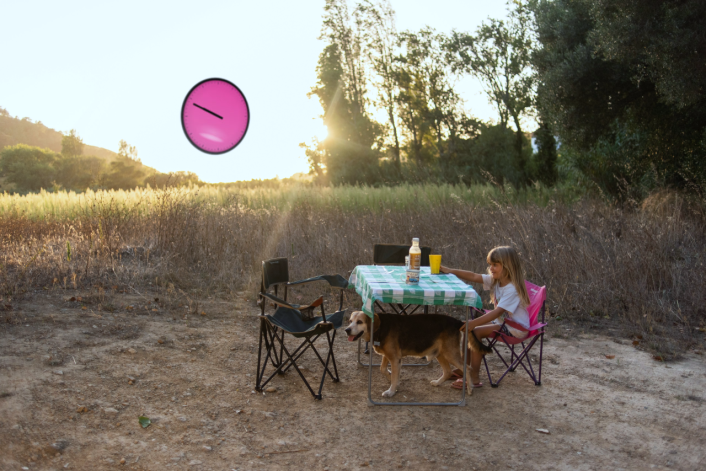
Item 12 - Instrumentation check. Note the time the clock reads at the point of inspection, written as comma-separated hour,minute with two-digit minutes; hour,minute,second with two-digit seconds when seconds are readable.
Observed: 9,49
